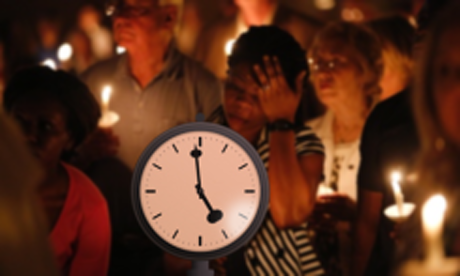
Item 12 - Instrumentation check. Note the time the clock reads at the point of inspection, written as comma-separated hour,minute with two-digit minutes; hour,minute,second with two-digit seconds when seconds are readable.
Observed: 4,59
